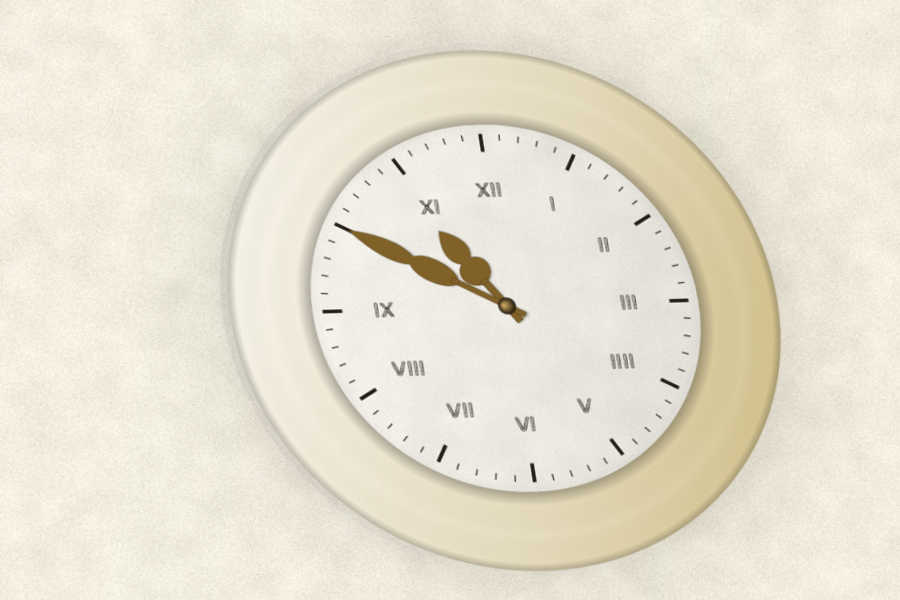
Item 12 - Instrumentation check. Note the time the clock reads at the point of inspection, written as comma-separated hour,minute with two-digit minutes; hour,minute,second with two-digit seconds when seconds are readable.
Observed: 10,50
